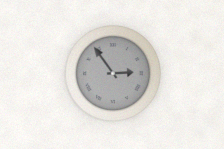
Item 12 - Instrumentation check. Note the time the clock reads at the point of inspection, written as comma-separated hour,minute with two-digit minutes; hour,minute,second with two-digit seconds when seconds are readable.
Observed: 2,54
